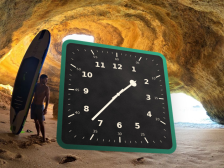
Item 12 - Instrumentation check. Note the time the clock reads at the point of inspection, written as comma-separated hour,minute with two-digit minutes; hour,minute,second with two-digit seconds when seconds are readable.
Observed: 1,37
